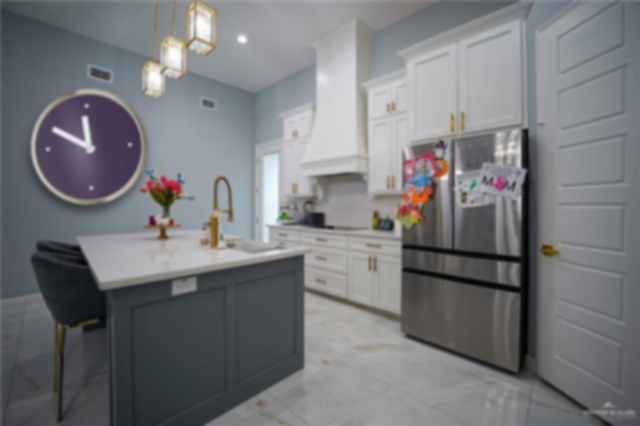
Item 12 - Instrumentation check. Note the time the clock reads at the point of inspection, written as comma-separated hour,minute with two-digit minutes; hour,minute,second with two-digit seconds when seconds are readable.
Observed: 11,50
